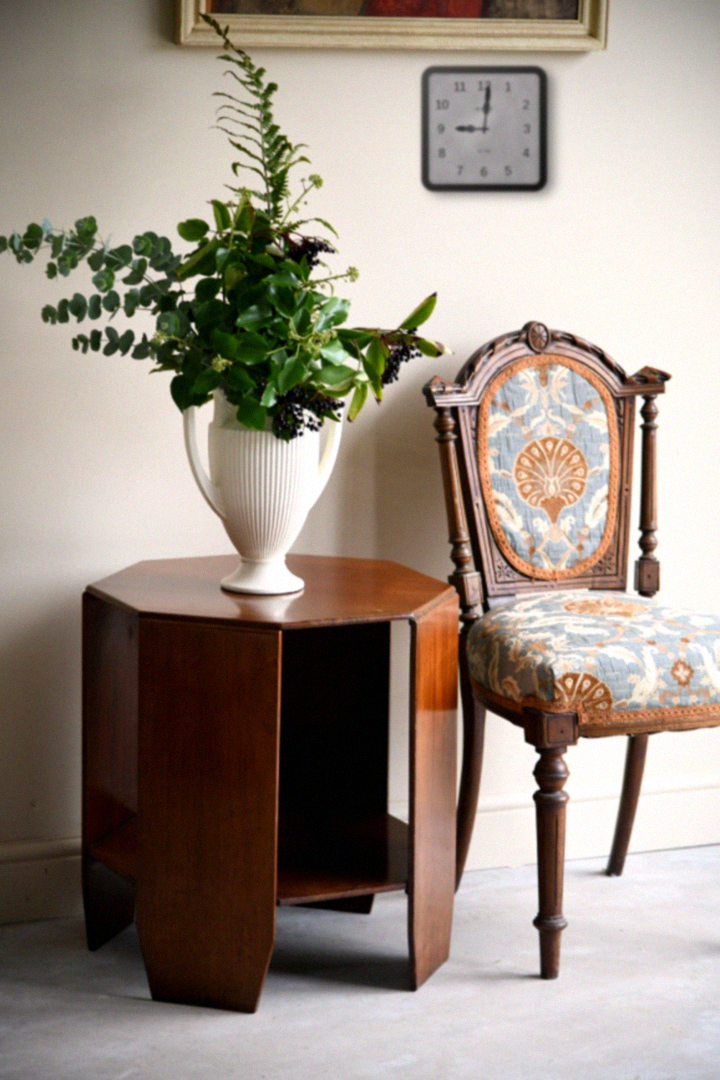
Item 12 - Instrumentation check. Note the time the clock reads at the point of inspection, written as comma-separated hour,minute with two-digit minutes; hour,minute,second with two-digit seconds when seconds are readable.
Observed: 9,01
